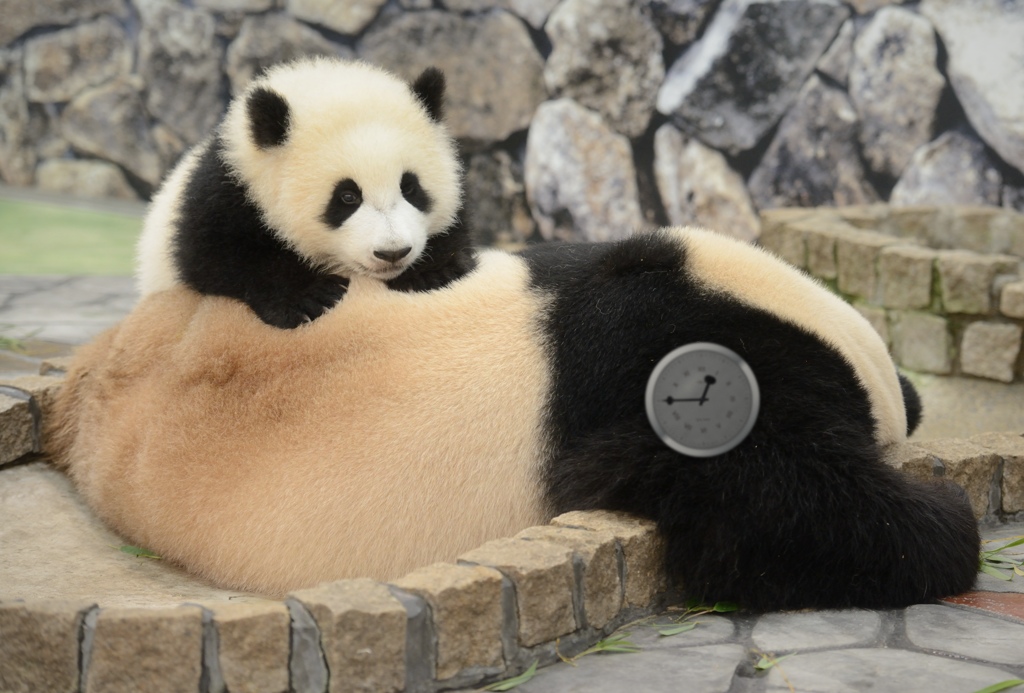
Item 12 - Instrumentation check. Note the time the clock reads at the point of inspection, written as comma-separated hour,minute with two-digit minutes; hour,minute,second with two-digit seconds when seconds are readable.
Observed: 12,45
